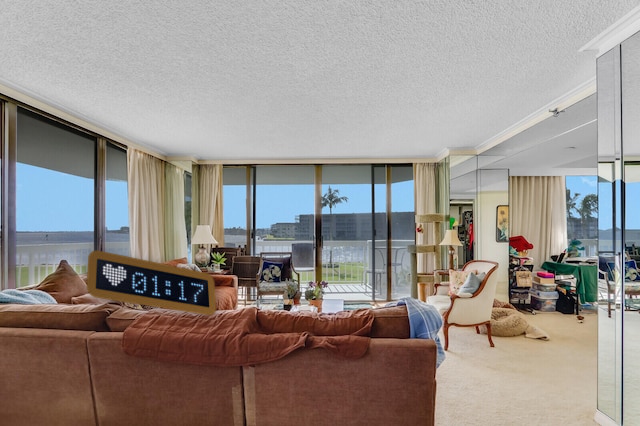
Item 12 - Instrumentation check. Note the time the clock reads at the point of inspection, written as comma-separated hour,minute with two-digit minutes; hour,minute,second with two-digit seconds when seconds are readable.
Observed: 1,17
